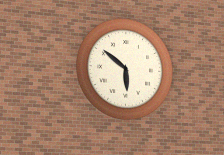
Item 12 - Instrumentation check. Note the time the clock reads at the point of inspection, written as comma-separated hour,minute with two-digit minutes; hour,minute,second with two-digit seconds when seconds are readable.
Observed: 5,51
